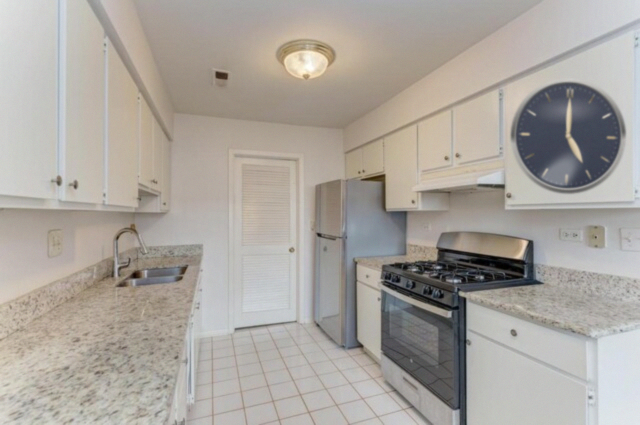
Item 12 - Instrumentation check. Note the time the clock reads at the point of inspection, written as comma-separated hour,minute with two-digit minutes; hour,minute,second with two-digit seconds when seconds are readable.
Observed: 5,00
